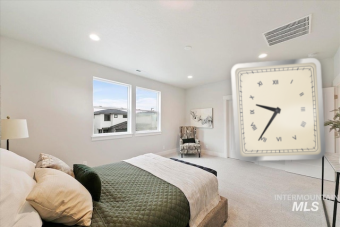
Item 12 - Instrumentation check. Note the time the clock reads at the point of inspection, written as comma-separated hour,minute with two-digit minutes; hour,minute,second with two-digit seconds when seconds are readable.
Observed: 9,36
